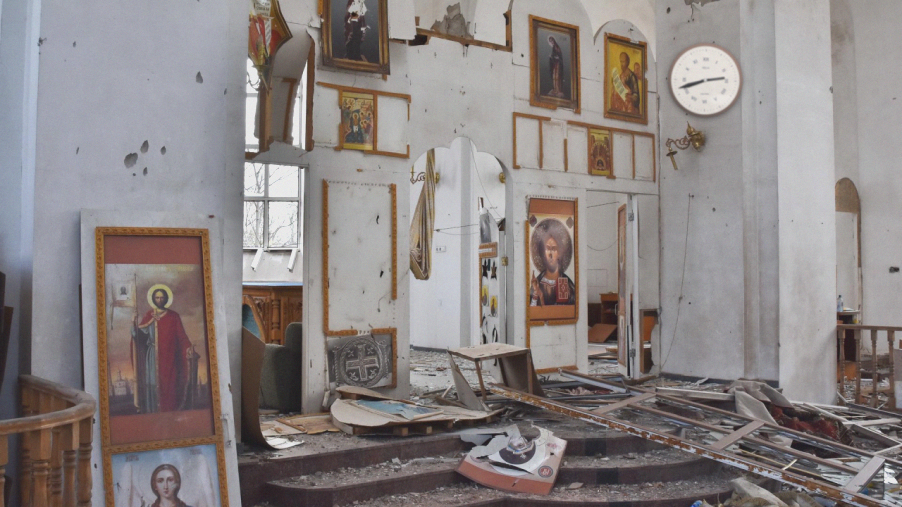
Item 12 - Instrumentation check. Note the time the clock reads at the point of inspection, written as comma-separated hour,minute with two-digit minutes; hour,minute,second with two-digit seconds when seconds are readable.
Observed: 2,42
